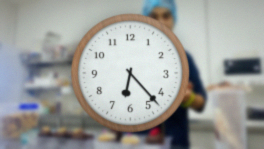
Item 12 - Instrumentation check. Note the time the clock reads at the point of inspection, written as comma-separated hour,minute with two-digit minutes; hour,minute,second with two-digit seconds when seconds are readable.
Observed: 6,23
